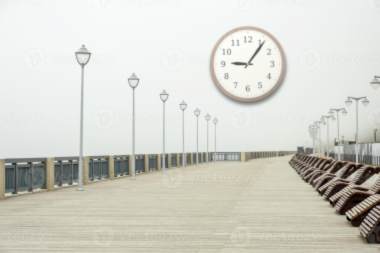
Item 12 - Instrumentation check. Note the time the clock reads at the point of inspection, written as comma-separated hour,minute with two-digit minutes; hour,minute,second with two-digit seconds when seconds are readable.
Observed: 9,06
